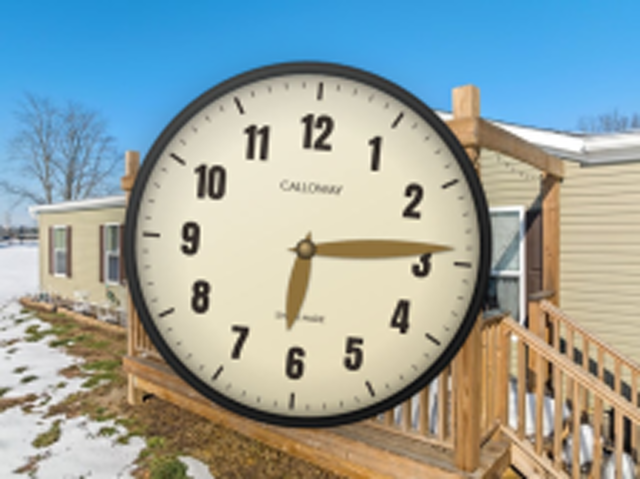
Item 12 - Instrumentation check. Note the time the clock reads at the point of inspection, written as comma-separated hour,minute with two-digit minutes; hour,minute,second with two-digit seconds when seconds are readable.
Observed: 6,14
